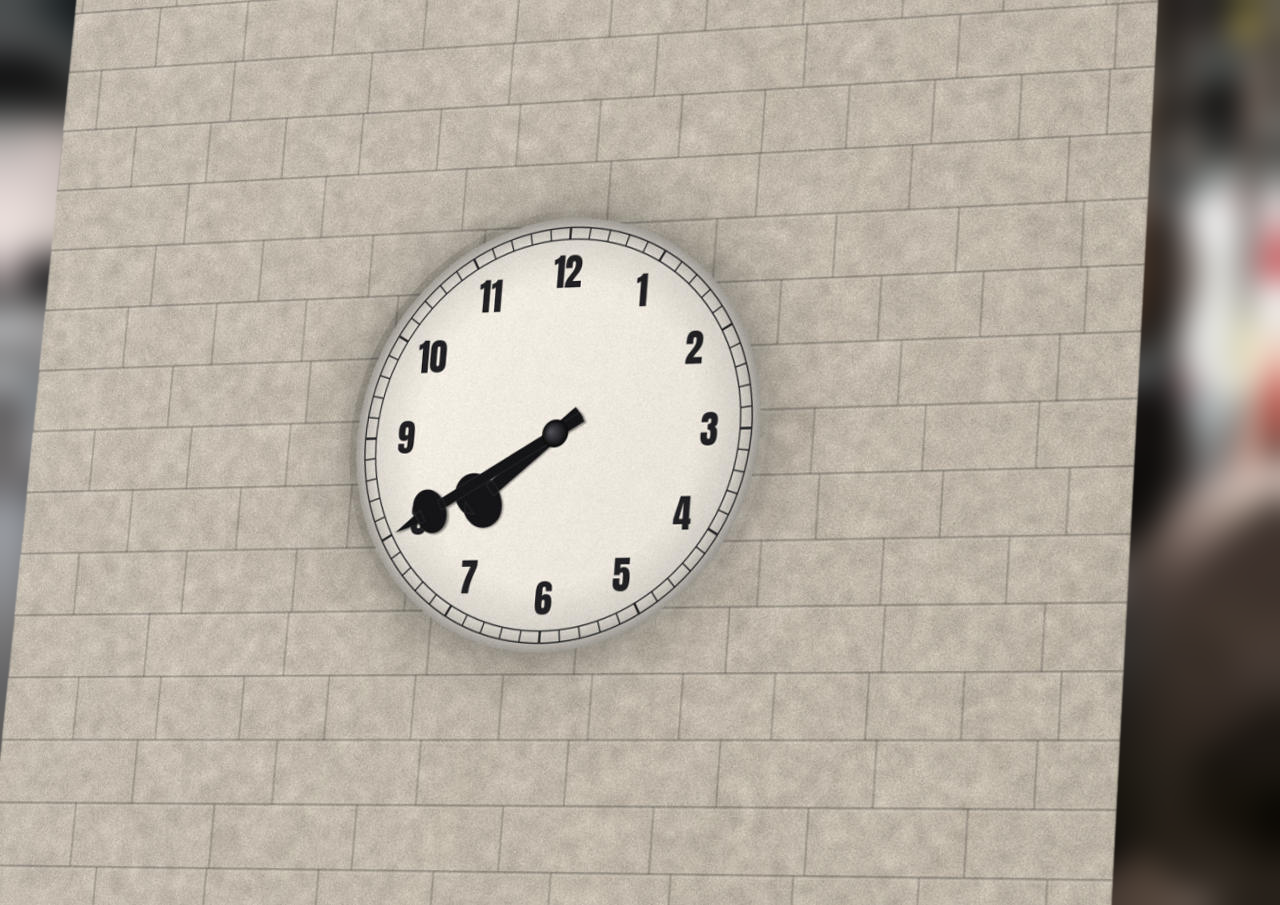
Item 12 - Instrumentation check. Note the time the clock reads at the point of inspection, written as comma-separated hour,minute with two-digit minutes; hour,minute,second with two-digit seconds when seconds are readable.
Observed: 7,40
